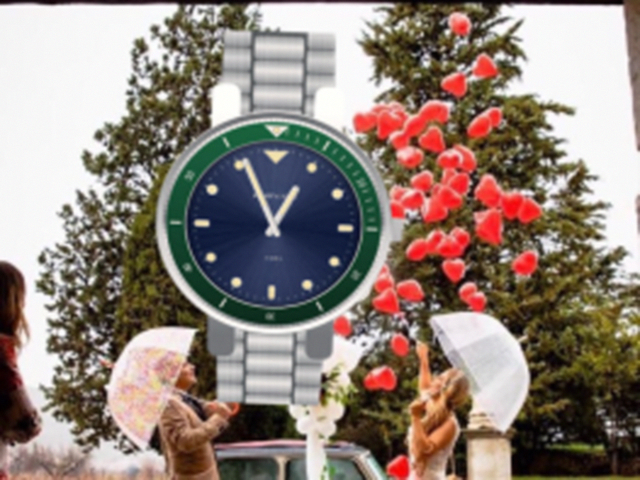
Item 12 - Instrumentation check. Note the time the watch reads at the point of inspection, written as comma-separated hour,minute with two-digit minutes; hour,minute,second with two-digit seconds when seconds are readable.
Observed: 12,56
